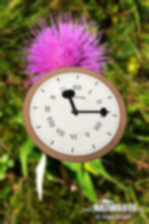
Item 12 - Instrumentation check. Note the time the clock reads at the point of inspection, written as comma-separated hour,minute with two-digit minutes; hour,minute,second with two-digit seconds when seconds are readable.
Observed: 11,14
